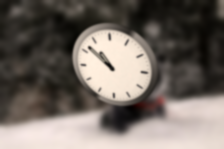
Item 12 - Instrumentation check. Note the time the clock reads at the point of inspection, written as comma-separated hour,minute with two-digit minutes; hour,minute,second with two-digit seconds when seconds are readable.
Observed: 10,52
